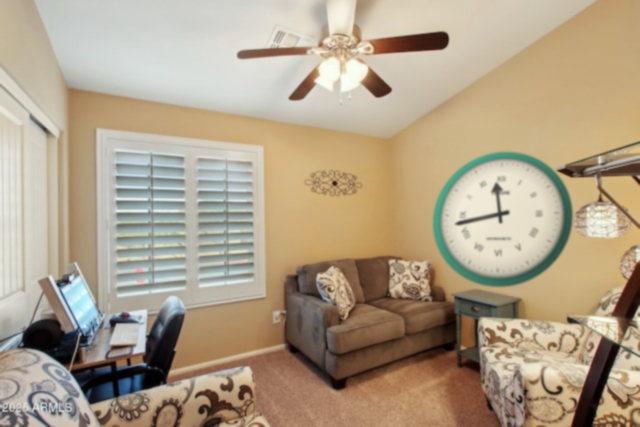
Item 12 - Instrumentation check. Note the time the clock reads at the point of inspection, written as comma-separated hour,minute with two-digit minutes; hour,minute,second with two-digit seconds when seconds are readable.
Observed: 11,43
